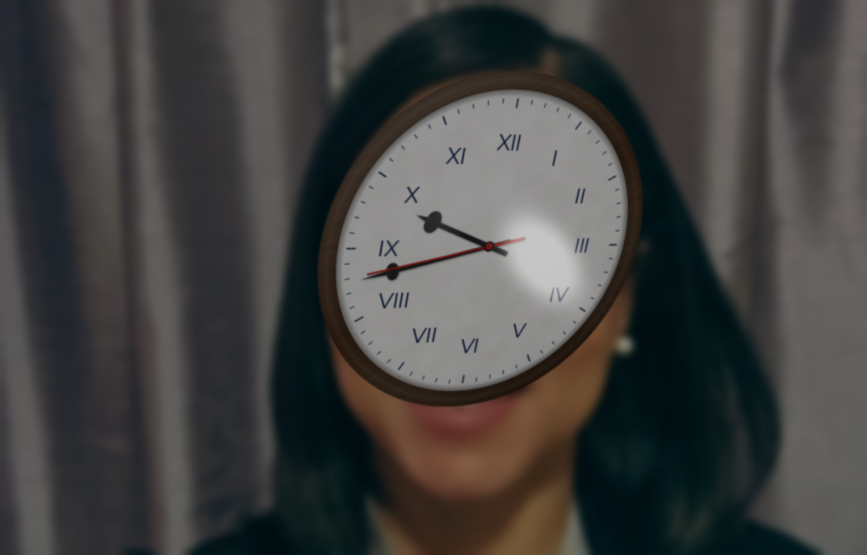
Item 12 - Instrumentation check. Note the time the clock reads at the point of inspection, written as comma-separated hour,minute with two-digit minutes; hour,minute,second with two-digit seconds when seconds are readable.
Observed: 9,42,43
